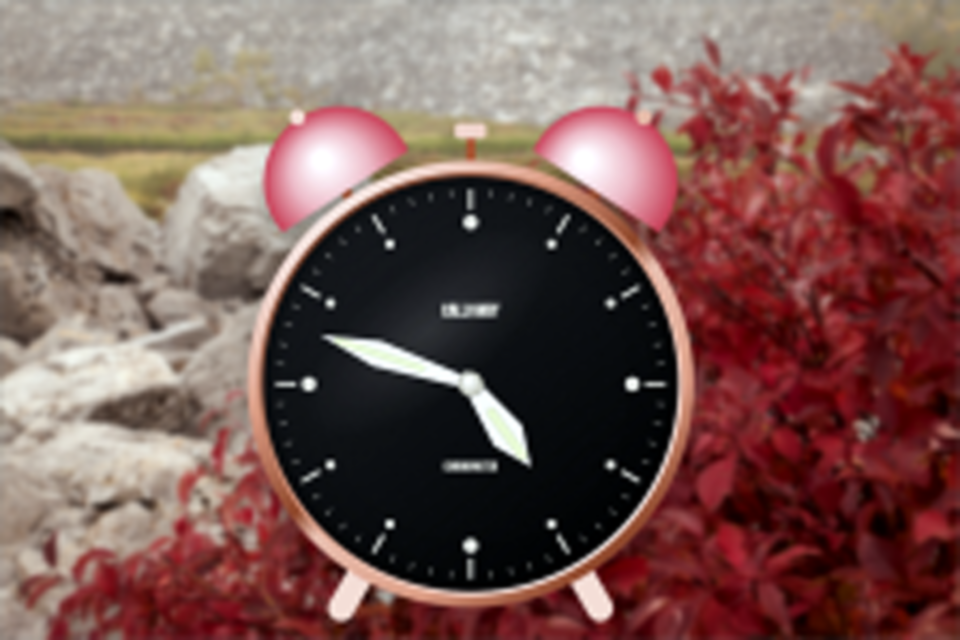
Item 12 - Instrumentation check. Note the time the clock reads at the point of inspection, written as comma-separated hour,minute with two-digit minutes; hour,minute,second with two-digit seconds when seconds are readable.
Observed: 4,48
